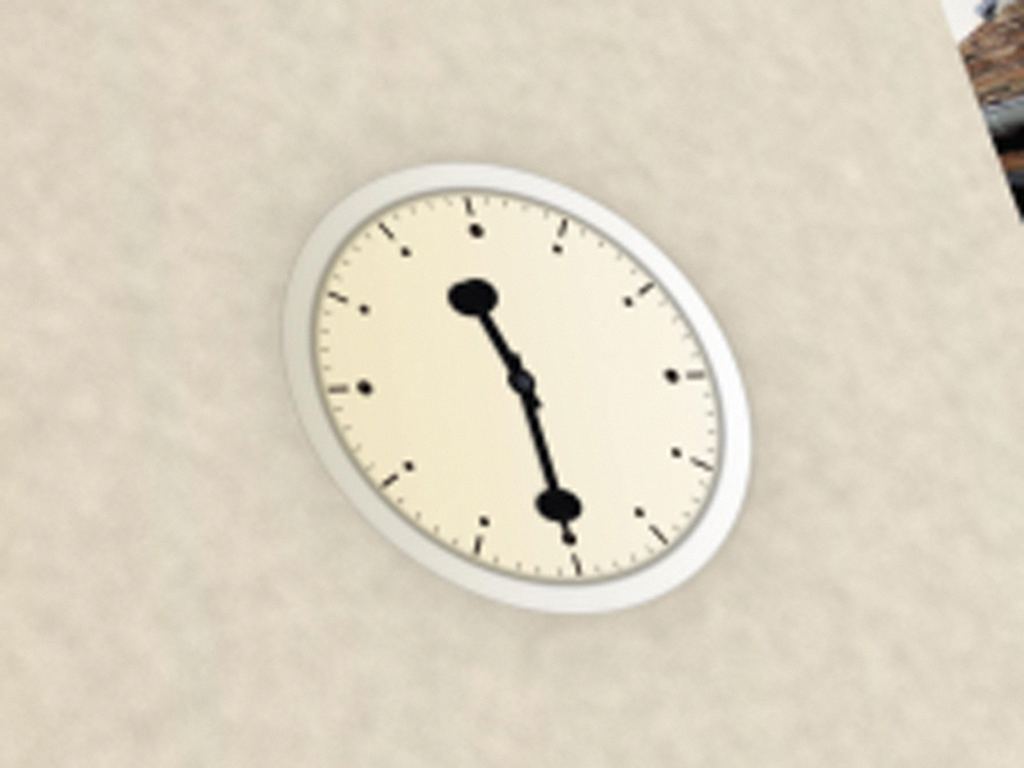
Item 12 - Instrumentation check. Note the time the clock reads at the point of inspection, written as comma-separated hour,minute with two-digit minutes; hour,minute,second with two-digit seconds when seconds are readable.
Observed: 11,30
